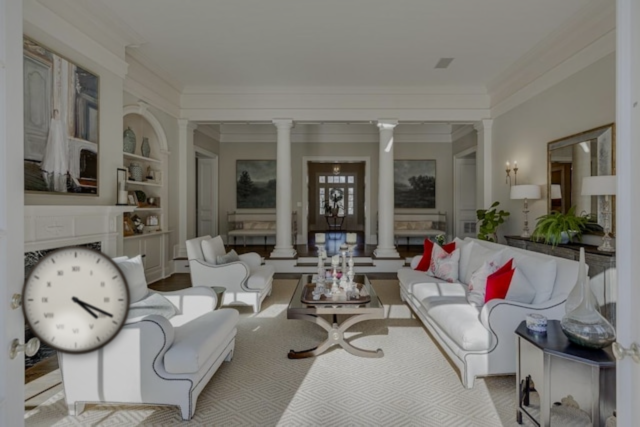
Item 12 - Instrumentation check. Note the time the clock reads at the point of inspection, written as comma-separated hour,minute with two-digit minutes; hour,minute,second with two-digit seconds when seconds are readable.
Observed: 4,19
